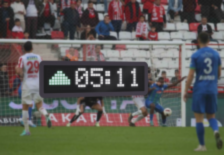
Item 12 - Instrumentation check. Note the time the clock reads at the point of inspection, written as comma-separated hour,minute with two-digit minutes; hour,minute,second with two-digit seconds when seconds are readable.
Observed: 5,11
